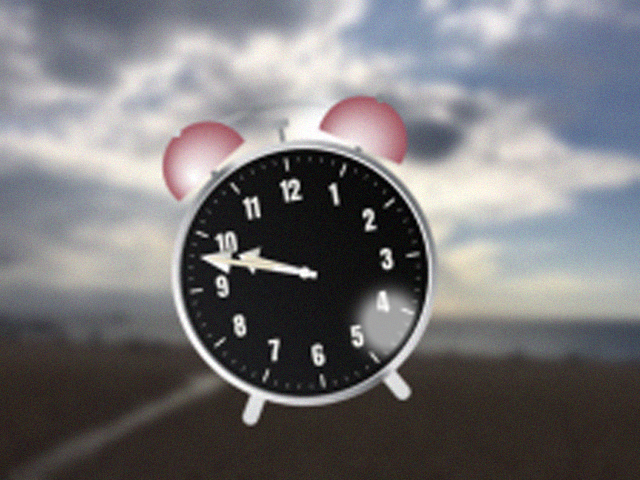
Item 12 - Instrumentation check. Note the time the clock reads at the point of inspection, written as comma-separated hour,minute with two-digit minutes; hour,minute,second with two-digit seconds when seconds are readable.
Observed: 9,48
